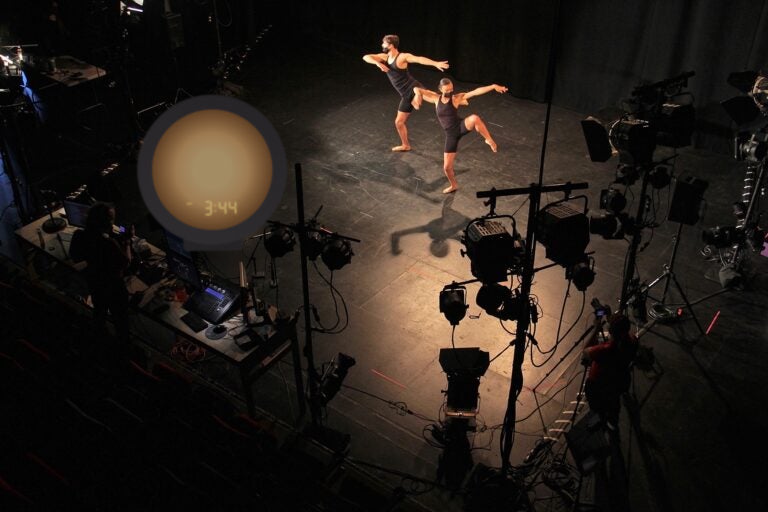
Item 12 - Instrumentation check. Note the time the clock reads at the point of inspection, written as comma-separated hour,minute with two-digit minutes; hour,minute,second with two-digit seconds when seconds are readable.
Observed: 3,44
